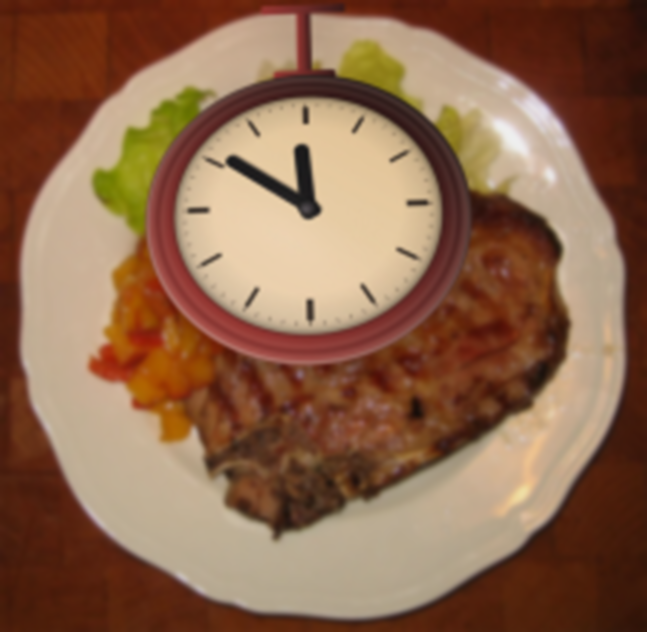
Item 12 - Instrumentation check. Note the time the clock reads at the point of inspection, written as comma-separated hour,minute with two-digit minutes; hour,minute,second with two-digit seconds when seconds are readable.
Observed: 11,51
